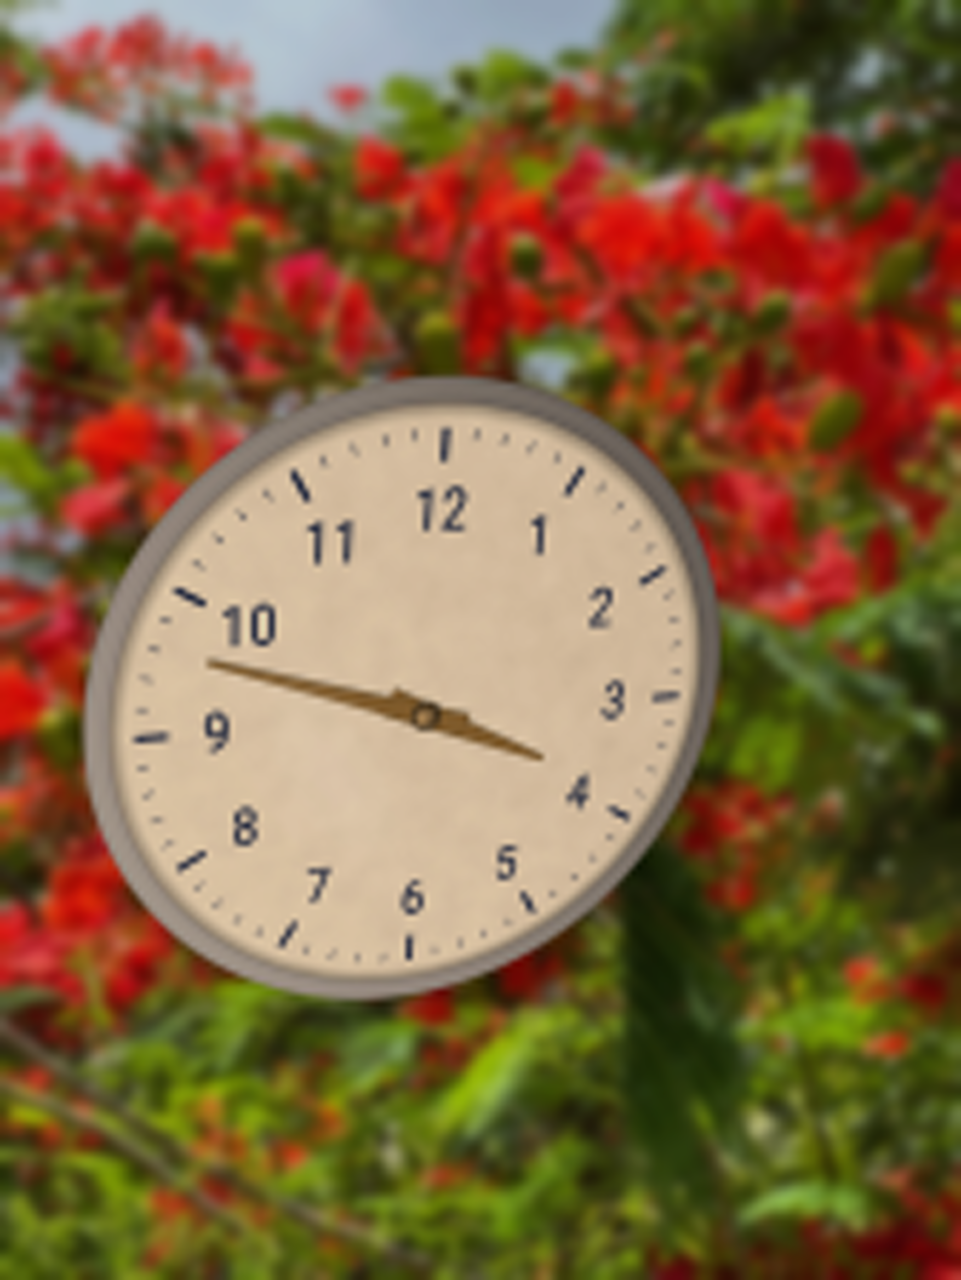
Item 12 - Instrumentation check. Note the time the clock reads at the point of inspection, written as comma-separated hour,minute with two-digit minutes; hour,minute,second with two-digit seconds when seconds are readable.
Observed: 3,48
